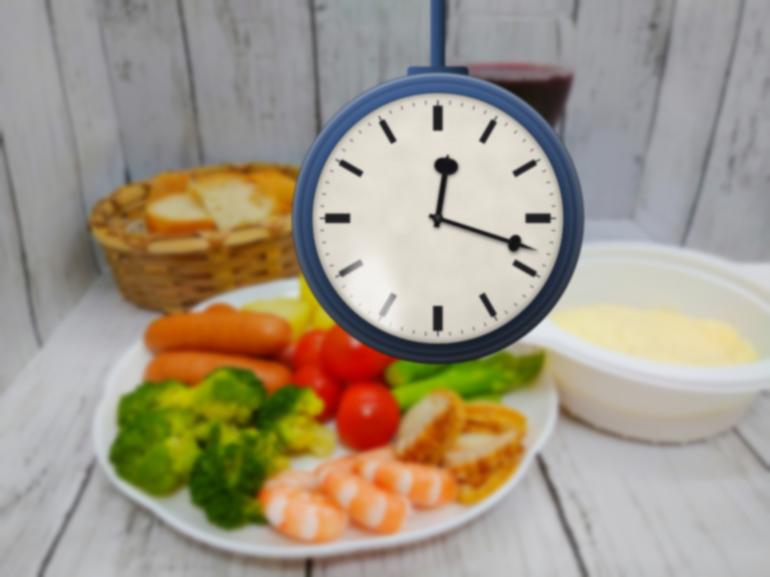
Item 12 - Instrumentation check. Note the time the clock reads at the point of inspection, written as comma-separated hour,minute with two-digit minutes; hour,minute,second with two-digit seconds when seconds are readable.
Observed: 12,18
